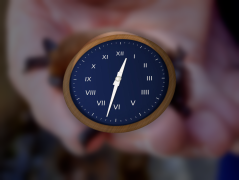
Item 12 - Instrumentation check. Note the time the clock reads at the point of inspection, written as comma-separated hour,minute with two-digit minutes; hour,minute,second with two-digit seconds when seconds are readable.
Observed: 12,32
